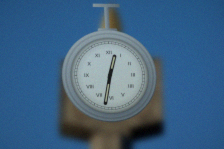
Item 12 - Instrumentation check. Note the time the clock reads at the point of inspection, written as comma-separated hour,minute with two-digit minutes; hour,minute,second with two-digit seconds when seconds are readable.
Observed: 12,32
